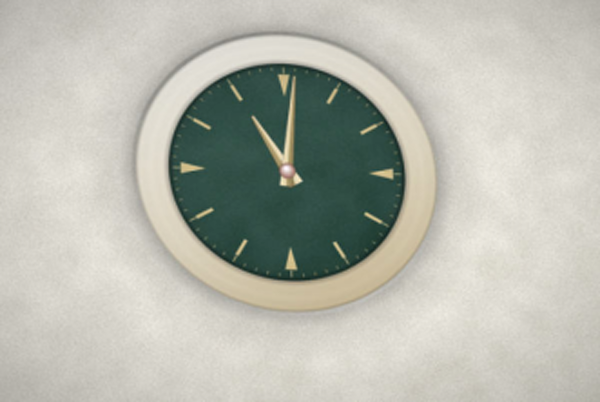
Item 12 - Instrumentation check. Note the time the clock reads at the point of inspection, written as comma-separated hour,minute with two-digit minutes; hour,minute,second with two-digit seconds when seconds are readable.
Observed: 11,01
